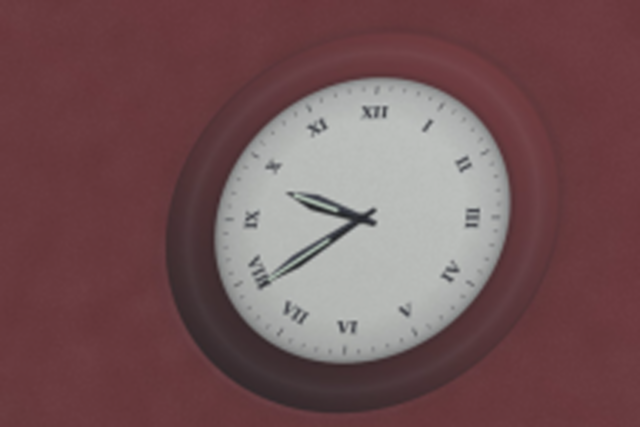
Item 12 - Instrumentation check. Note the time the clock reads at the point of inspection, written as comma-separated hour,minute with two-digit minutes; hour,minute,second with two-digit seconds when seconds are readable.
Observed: 9,39
